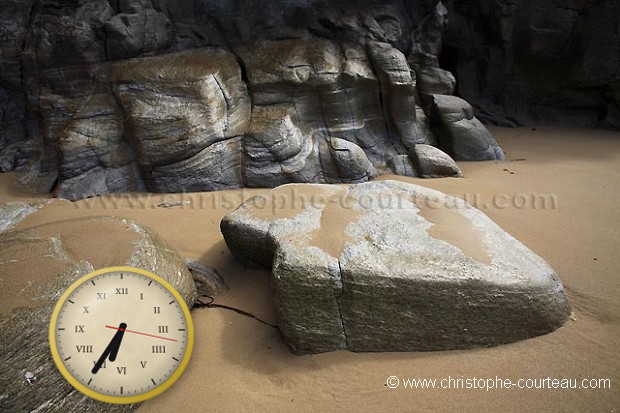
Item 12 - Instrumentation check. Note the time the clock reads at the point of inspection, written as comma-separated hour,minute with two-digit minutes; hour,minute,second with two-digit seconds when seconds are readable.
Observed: 6,35,17
